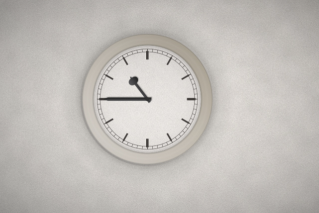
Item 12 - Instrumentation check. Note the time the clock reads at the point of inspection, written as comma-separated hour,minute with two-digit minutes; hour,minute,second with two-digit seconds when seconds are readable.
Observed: 10,45
